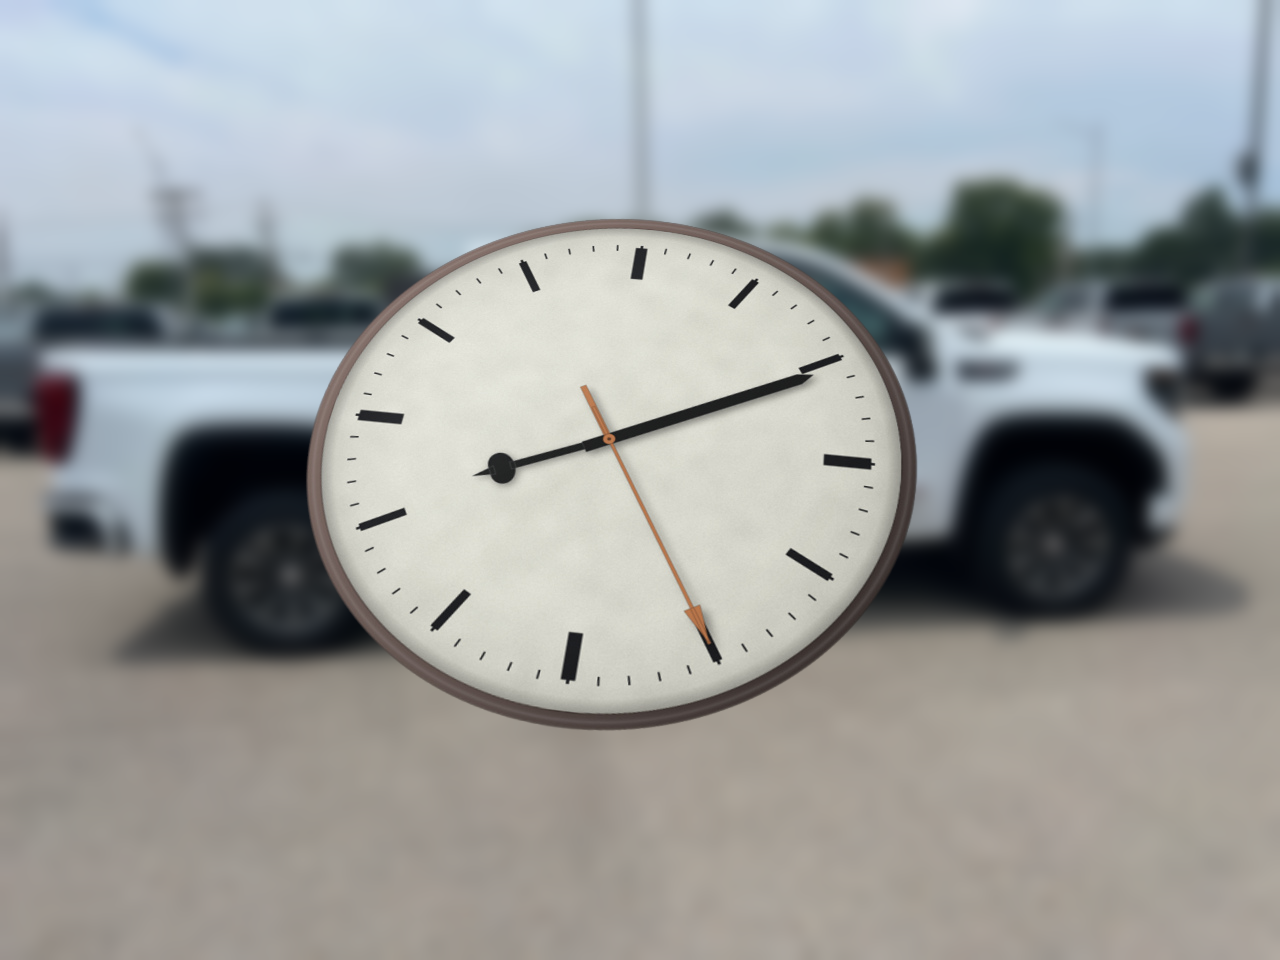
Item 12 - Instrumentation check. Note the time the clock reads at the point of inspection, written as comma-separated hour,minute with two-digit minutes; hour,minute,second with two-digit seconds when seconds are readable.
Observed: 8,10,25
